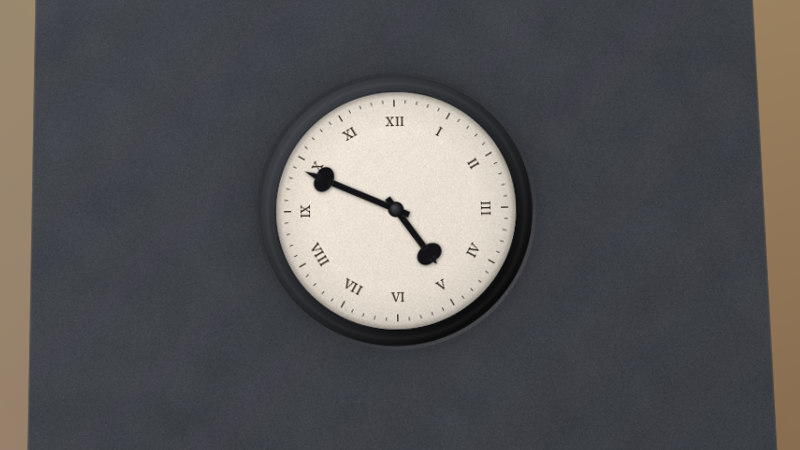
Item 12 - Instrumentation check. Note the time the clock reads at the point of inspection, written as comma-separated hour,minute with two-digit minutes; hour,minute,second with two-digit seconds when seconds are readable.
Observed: 4,49
